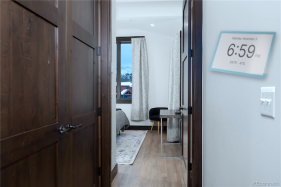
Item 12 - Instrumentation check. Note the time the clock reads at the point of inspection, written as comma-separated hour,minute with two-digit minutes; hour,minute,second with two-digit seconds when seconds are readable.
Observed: 6,59
